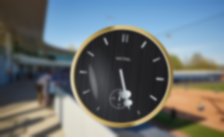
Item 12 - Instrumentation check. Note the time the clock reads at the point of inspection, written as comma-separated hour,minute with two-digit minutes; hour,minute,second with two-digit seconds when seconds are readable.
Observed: 5,27
